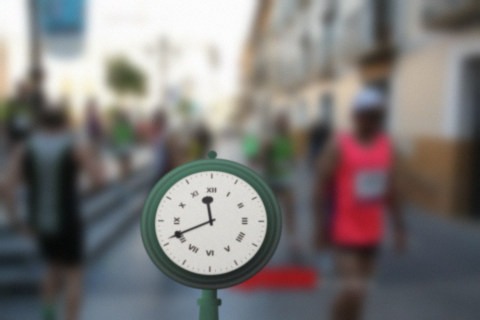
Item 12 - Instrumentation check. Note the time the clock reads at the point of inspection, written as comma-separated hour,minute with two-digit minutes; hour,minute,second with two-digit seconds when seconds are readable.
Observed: 11,41
